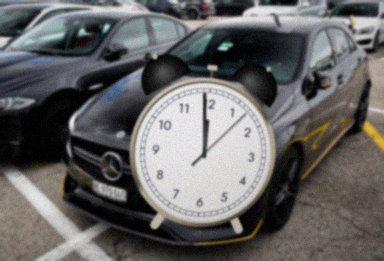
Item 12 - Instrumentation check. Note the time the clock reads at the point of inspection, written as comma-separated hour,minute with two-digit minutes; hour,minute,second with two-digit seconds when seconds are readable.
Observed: 11,59,07
